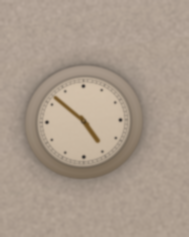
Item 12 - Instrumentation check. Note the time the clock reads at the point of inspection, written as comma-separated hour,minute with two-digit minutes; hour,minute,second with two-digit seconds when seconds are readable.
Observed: 4,52
